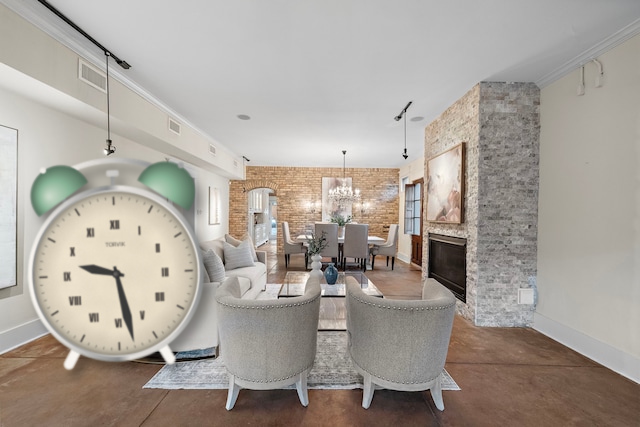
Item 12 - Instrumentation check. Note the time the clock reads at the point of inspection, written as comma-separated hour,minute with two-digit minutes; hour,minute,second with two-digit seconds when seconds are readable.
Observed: 9,28
